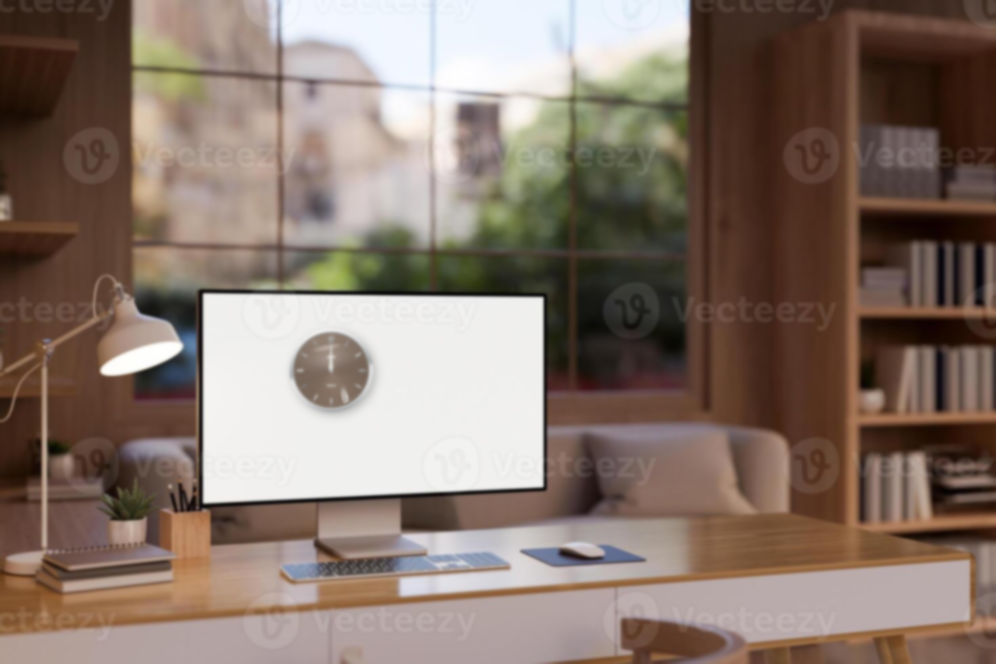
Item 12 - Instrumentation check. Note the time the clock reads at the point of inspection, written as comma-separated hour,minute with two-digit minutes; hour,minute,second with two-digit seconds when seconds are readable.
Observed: 12,00
